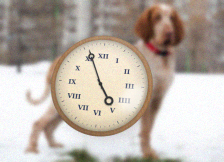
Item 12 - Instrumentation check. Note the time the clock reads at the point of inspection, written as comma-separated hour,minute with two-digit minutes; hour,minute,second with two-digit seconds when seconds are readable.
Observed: 4,56
